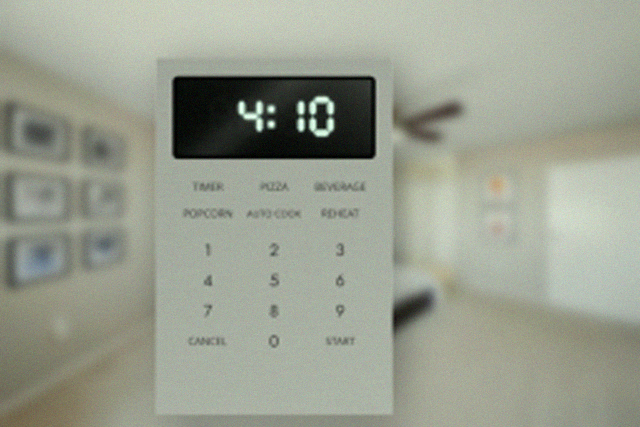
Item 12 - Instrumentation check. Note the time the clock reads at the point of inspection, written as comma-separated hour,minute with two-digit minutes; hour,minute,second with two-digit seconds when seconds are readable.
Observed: 4,10
